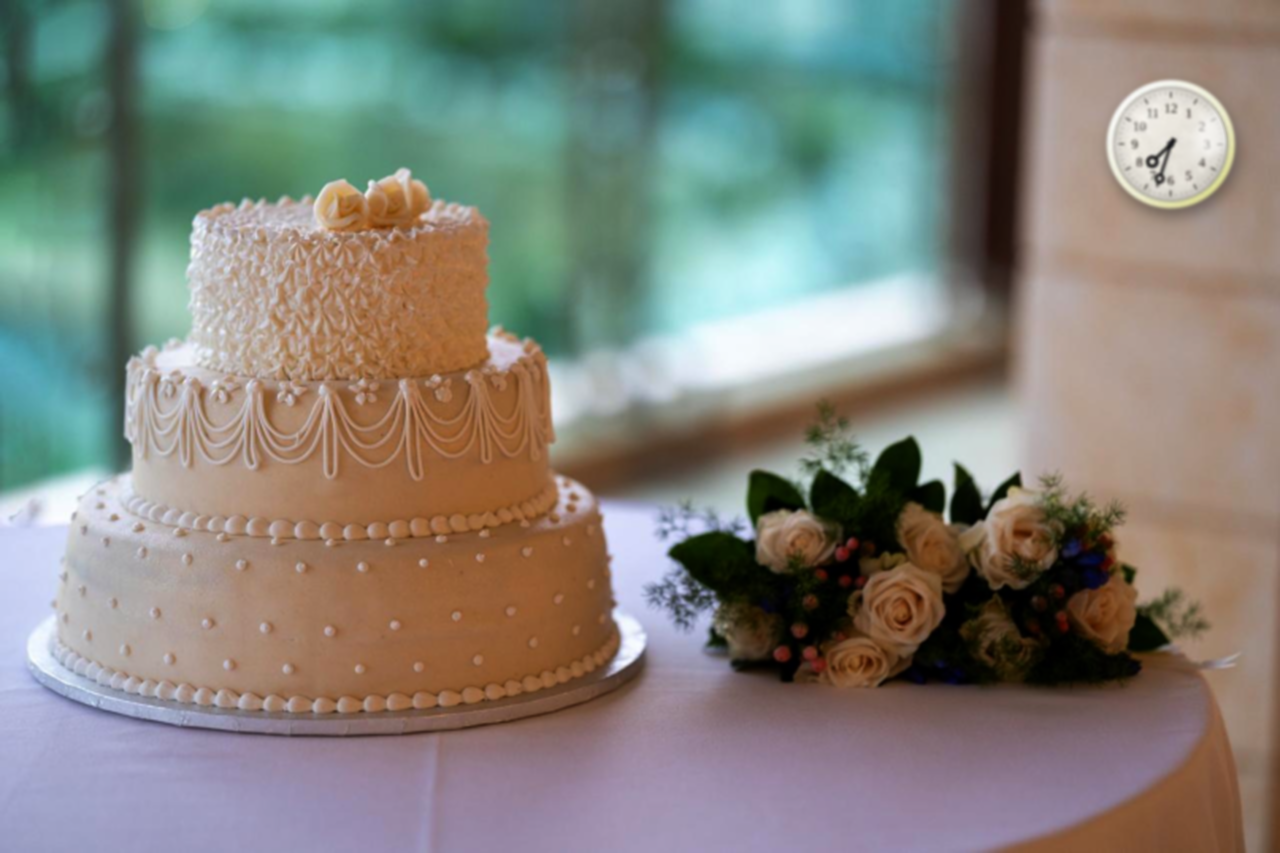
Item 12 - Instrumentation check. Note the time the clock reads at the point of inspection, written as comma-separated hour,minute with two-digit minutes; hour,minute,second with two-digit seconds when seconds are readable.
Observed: 7,33
